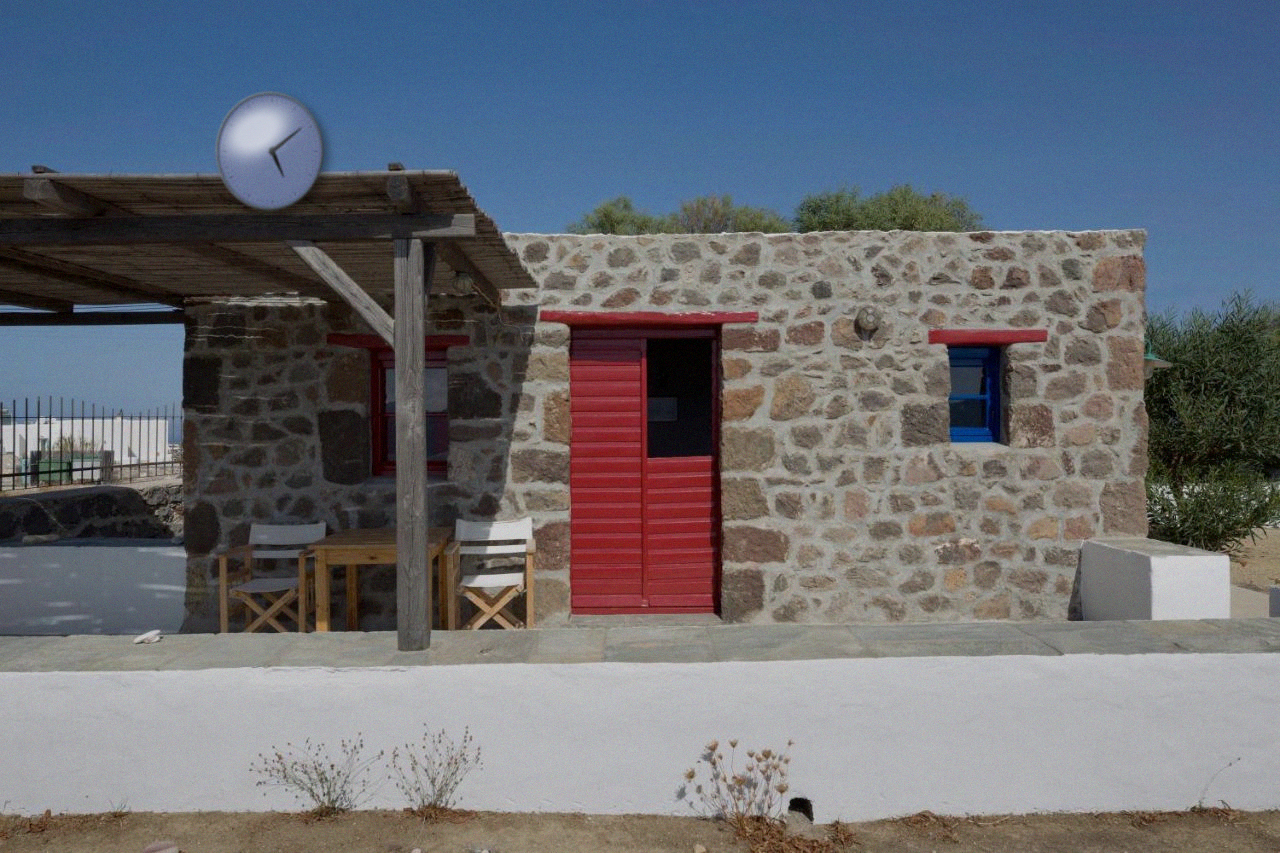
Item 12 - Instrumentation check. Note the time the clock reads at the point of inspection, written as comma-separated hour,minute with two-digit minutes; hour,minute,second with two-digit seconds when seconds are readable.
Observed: 5,09
